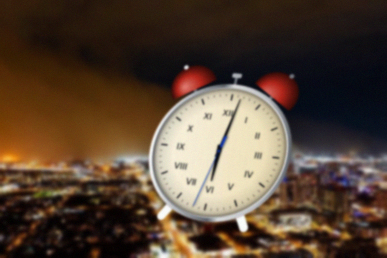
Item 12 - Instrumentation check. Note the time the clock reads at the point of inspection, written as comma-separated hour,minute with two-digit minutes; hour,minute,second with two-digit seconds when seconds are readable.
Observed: 6,01,32
